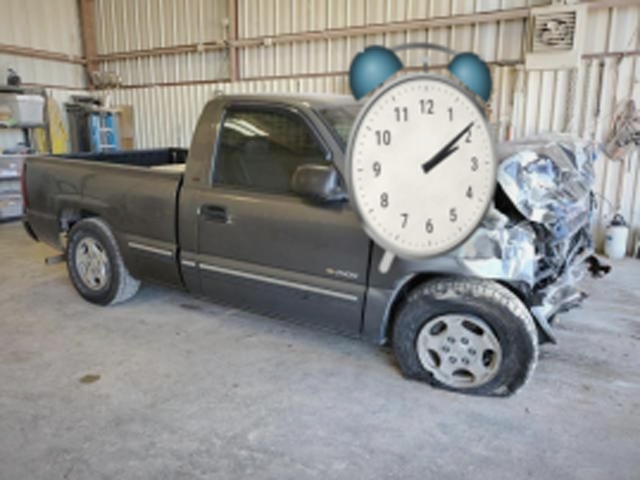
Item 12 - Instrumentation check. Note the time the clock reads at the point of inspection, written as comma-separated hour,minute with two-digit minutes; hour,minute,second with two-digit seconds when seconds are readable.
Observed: 2,09
